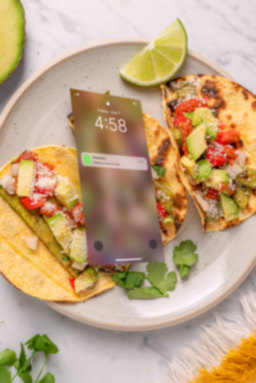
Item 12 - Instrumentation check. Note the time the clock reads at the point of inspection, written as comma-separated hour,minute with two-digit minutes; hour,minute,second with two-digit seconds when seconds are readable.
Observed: 4,58
